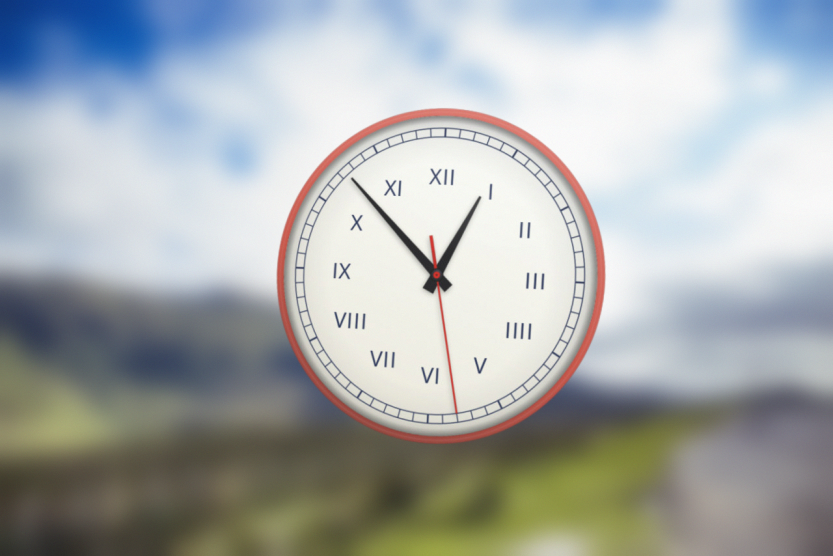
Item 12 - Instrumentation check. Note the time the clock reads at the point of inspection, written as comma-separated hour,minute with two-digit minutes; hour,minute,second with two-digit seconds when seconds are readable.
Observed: 12,52,28
